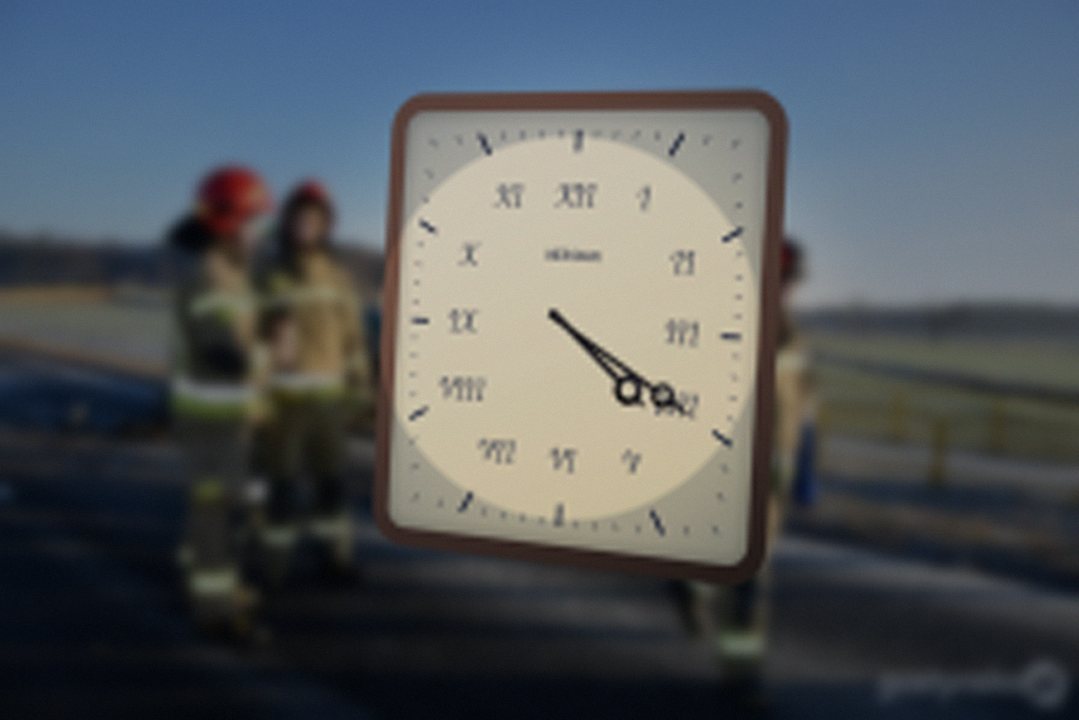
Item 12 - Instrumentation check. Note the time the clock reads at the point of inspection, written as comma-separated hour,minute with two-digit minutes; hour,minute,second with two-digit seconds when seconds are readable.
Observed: 4,20
